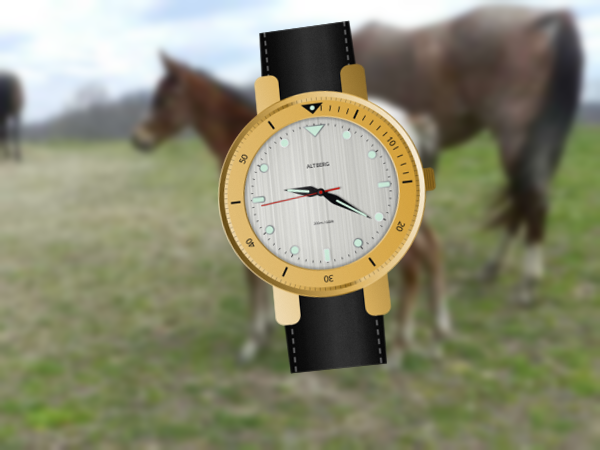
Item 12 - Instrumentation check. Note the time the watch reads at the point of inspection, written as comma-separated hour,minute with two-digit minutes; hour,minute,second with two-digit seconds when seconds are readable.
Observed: 9,20,44
